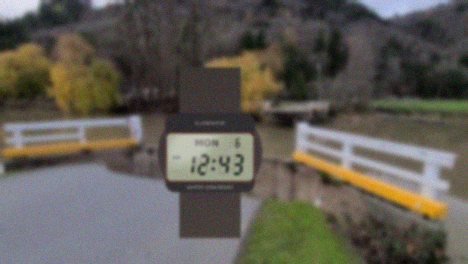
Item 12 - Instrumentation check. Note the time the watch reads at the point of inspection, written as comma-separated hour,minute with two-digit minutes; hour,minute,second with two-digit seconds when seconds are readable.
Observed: 12,43
